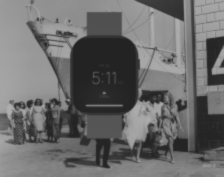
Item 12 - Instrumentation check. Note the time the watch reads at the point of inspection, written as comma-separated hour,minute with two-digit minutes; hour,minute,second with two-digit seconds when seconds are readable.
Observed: 5,11
